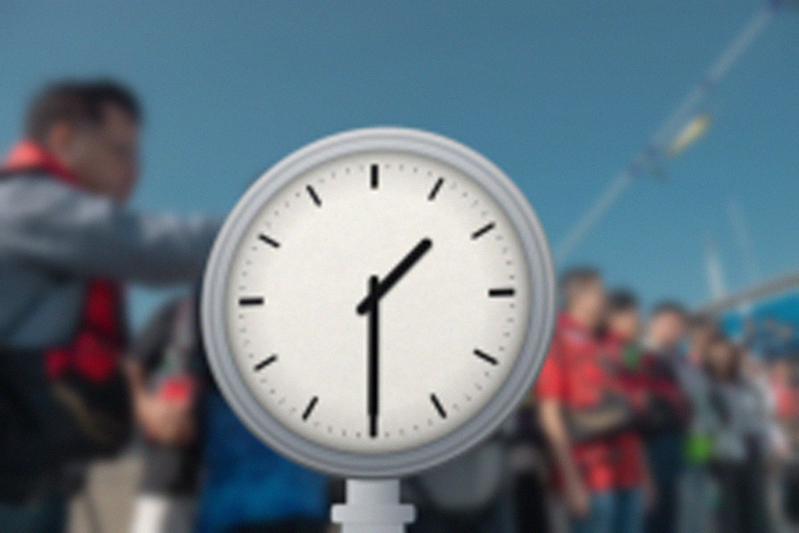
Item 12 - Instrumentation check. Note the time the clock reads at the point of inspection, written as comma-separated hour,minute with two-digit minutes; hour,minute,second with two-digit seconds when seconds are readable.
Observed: 1,30
